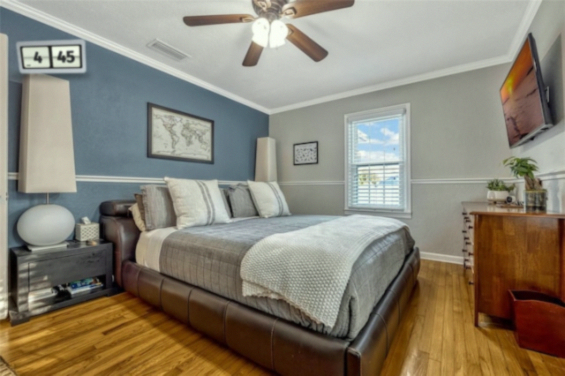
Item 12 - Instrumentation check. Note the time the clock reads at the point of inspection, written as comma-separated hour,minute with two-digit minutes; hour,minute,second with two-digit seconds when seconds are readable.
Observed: 4,45
